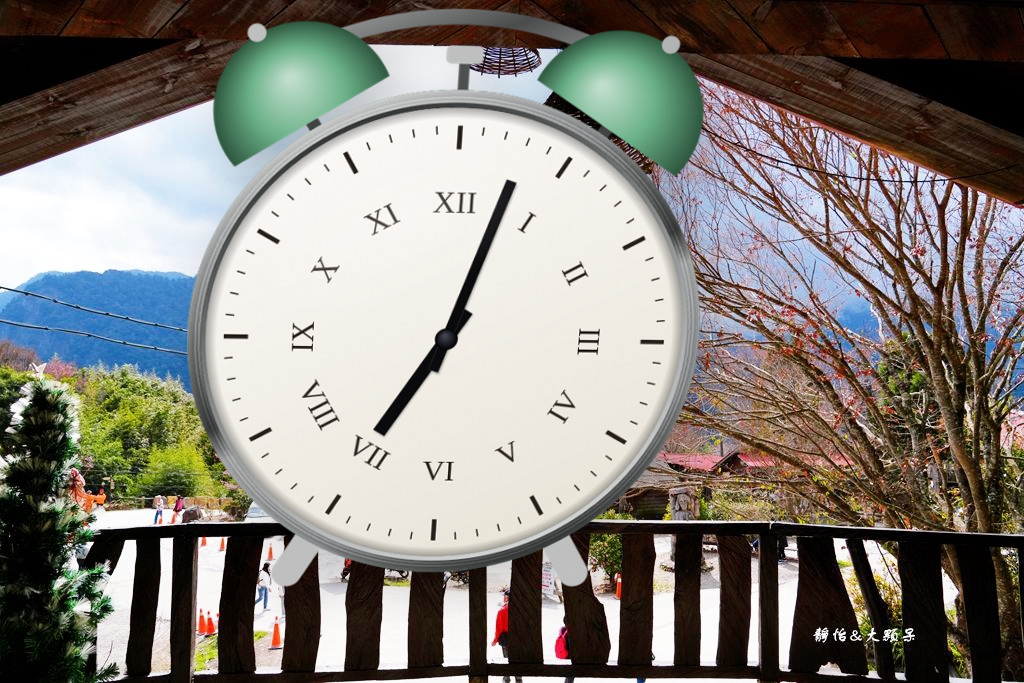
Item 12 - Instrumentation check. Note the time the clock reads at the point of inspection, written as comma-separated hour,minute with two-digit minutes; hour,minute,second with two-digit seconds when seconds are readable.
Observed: 7,03
